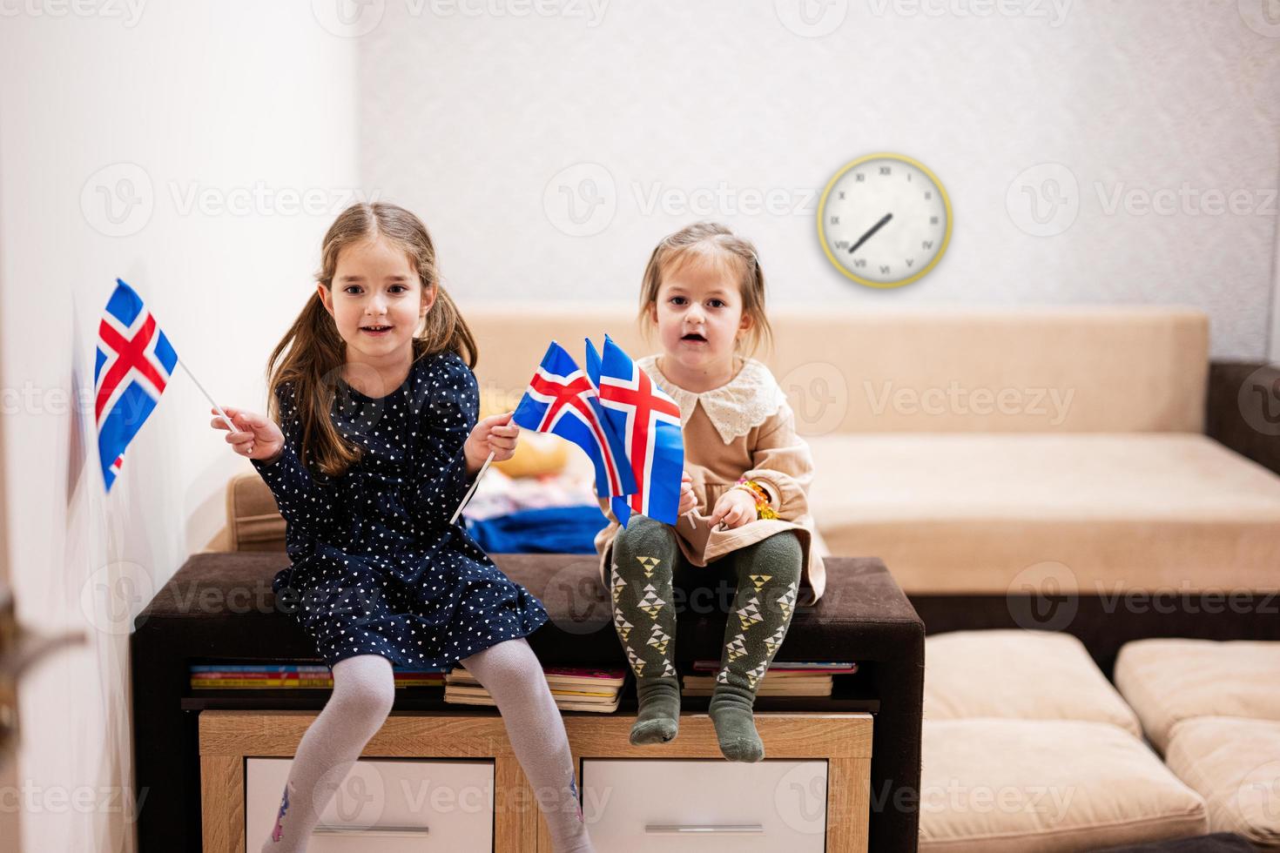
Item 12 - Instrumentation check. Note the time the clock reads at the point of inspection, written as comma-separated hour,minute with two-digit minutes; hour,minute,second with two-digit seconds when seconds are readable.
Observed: 7,38
